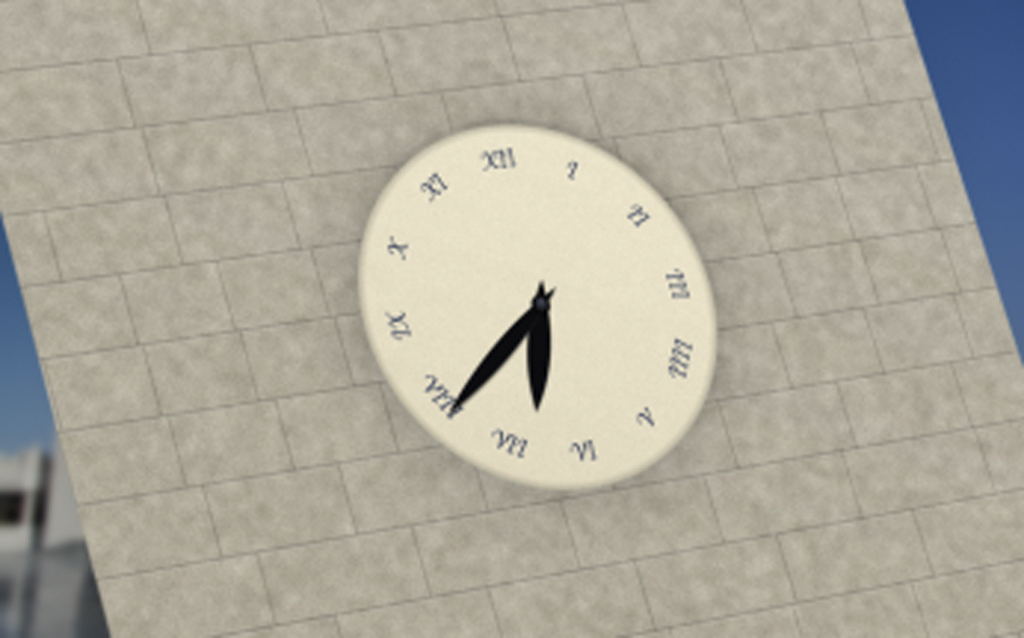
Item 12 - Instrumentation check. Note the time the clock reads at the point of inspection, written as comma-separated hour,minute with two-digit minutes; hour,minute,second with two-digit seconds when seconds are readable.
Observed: 6,39
